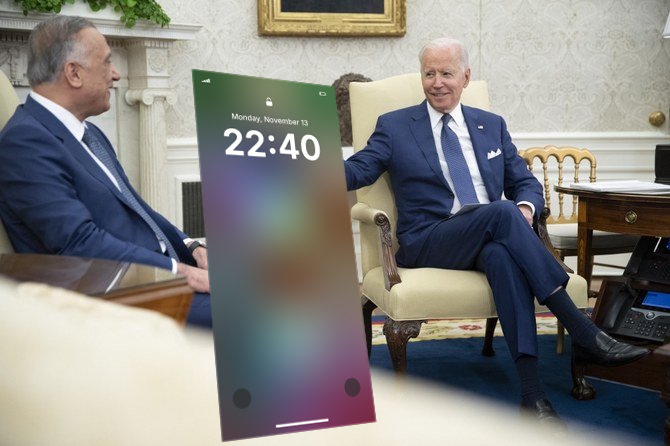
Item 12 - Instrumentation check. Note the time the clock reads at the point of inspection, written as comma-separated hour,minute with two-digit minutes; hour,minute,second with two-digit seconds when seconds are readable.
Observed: 22,40
